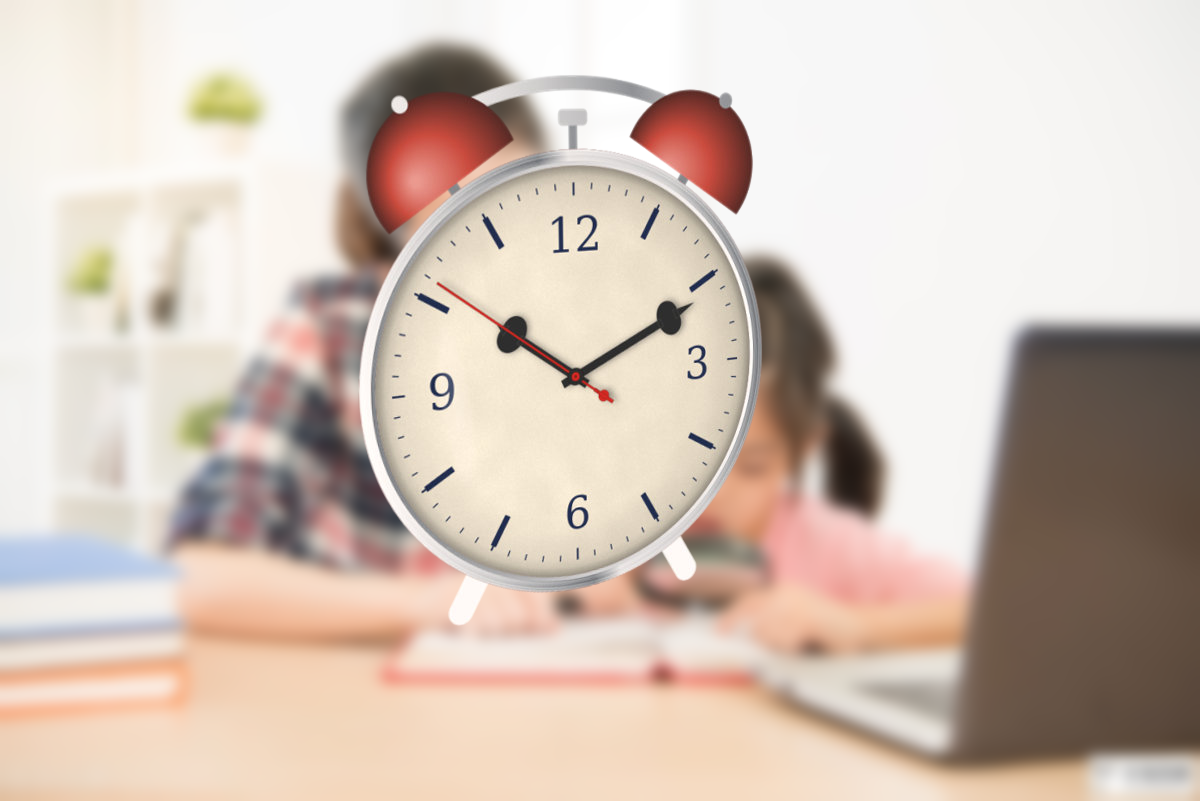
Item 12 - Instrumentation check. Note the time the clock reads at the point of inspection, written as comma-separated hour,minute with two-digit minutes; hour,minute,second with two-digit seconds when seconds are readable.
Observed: 10,10,51
